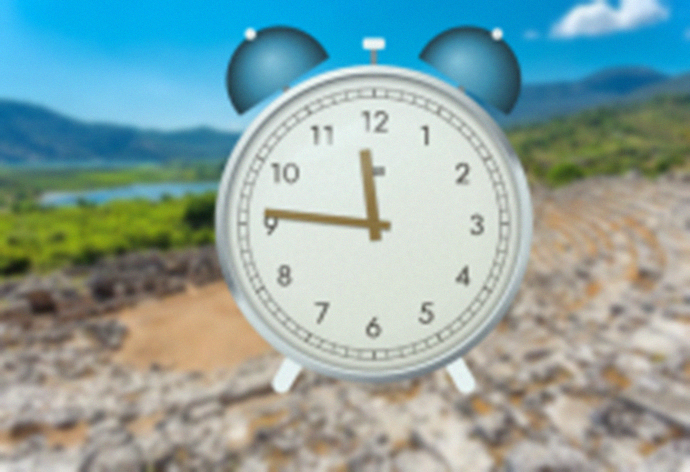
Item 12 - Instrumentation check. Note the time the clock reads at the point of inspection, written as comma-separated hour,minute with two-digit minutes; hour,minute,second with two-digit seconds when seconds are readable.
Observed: 11,46
